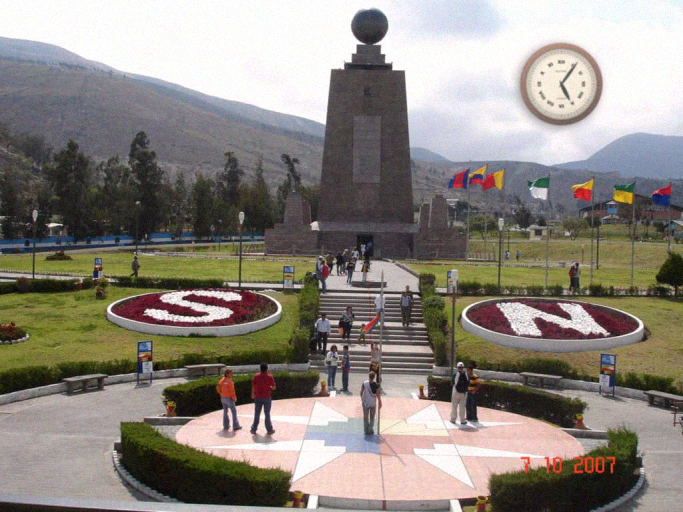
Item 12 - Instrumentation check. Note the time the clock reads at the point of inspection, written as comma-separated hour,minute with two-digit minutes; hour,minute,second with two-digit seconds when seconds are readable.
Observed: 5,06
